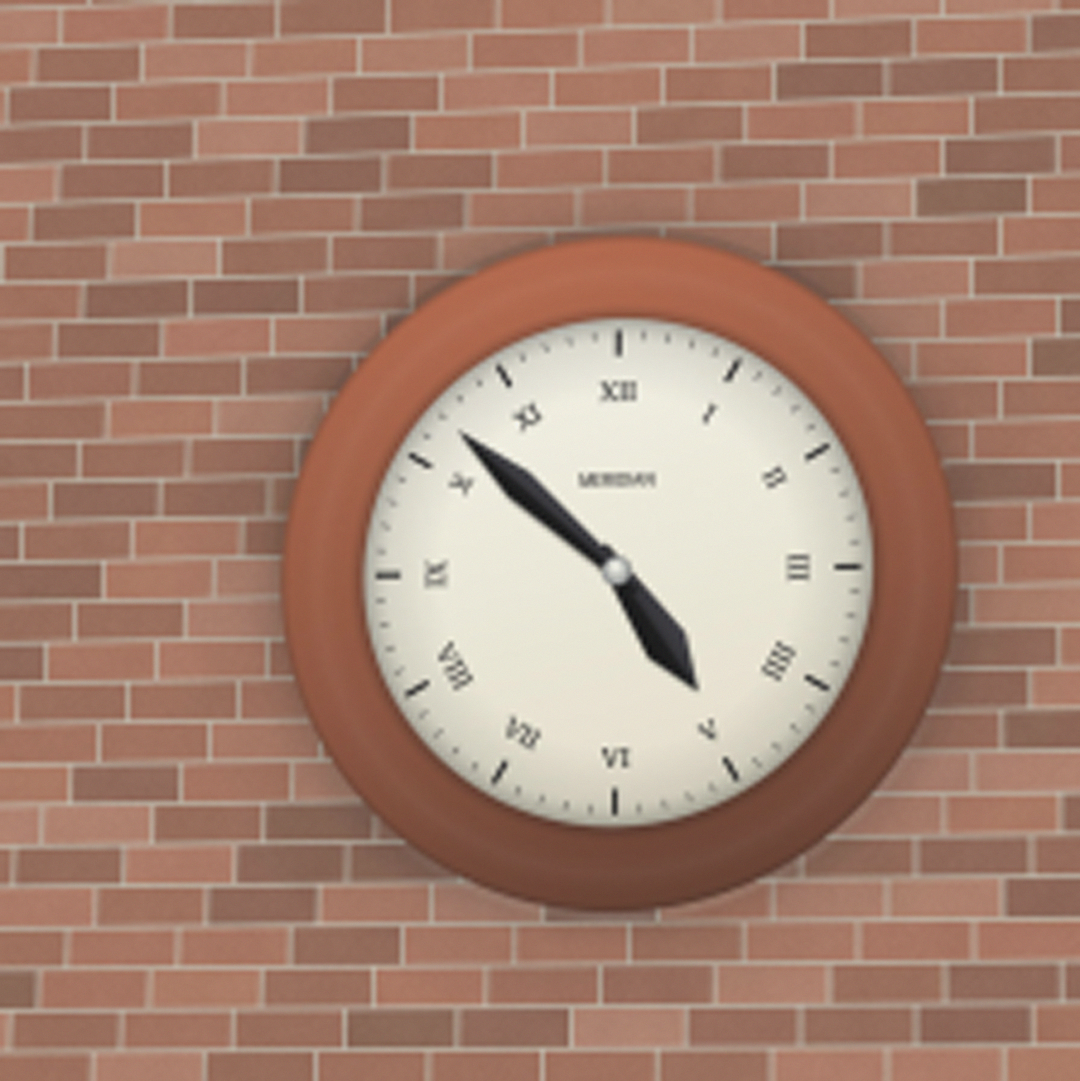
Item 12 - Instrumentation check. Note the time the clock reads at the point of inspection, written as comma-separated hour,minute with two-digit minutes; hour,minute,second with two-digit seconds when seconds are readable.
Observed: 4,52
